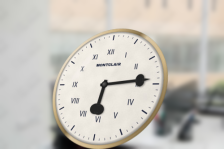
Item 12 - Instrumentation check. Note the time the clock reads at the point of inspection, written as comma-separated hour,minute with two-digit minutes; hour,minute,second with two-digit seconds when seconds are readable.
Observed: 6,14
